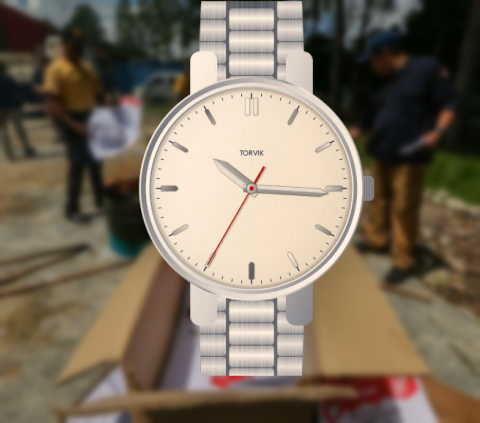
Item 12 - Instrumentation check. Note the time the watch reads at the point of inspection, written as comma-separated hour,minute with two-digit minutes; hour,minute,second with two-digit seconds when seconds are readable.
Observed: 10,15,35
